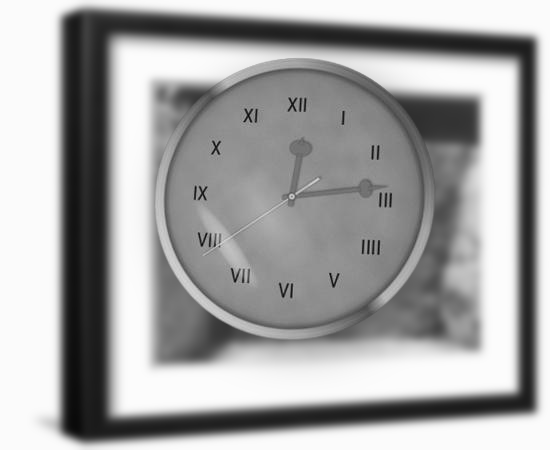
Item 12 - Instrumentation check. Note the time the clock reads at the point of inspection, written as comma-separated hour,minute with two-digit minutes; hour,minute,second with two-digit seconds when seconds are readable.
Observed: 12,13,39
